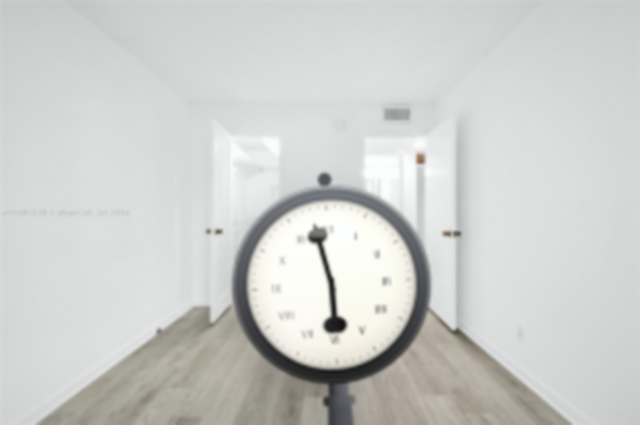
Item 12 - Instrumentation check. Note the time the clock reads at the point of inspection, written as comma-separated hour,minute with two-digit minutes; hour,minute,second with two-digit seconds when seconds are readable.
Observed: 5,58
